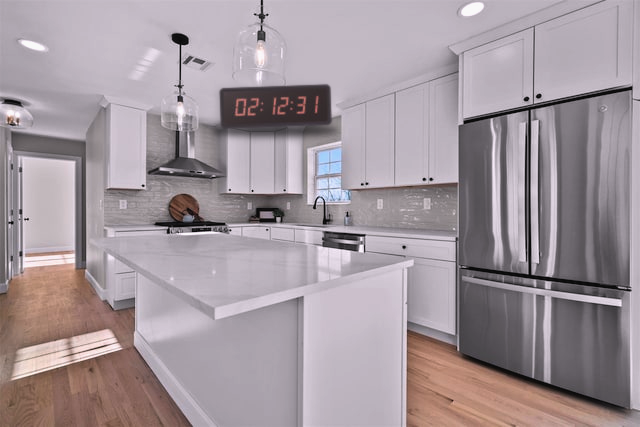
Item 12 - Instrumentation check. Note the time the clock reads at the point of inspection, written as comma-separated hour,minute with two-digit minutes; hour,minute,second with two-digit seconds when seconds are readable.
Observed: 2,12,31
